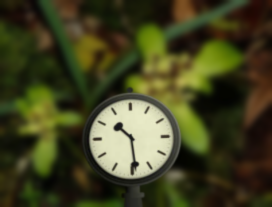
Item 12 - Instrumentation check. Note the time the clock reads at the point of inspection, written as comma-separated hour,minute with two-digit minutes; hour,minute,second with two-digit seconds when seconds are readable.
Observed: 10,29
